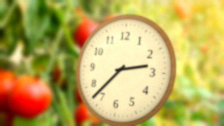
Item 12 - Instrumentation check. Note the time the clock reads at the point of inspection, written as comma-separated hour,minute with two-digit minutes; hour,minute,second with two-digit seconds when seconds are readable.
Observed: 2,37
